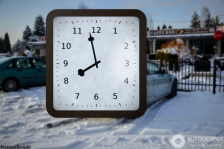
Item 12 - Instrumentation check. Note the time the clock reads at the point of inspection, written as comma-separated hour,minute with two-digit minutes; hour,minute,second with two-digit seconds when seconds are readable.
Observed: 7,58
